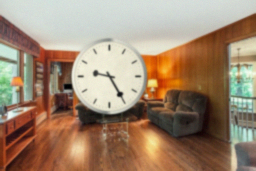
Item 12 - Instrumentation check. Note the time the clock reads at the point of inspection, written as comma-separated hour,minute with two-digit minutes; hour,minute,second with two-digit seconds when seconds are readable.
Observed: 9,25
